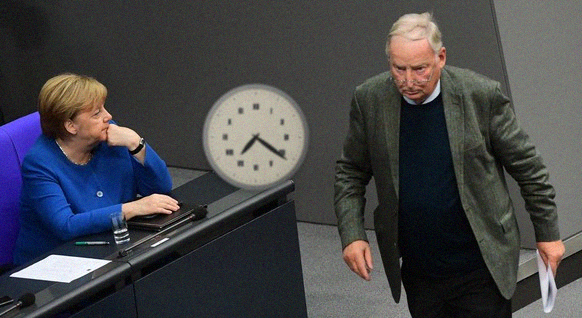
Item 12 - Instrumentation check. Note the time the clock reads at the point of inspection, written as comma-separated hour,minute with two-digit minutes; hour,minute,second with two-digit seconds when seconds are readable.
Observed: 7,21
